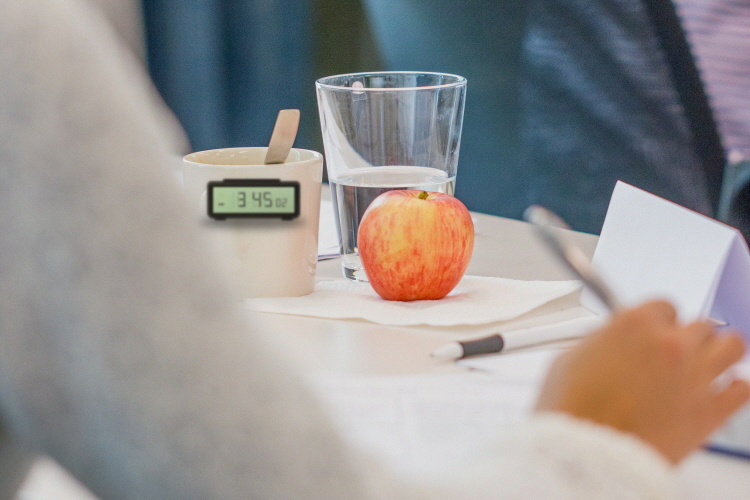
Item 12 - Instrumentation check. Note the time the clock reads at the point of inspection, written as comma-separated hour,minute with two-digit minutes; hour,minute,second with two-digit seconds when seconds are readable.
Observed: 3,45
